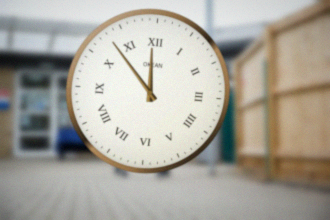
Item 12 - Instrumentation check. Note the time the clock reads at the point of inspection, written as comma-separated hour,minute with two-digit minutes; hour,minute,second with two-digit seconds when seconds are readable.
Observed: 11,53
